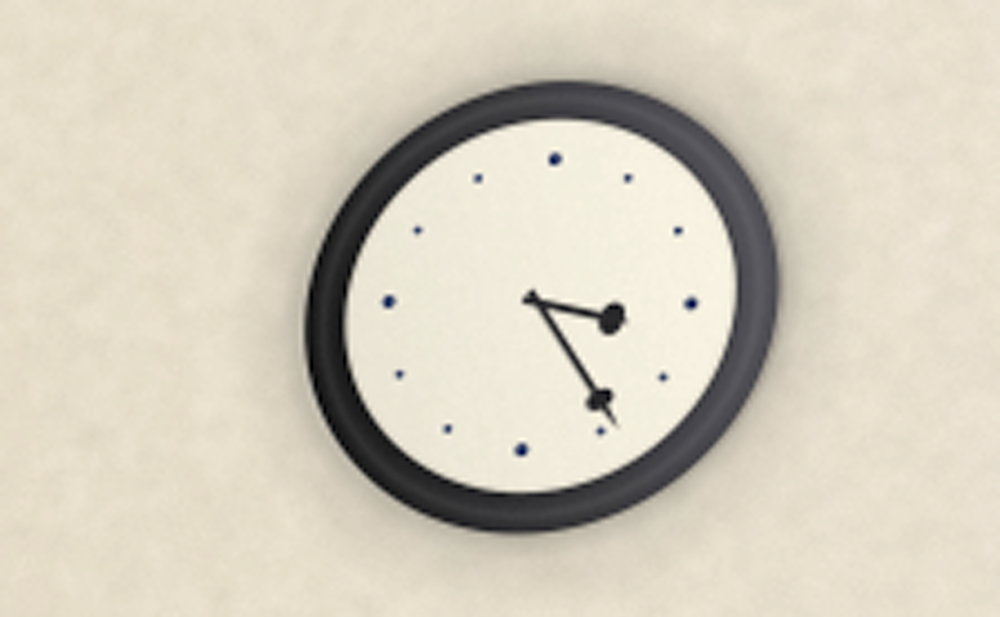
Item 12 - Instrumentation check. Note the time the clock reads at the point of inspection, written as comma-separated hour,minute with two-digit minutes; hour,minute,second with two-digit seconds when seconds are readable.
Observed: 3,24
